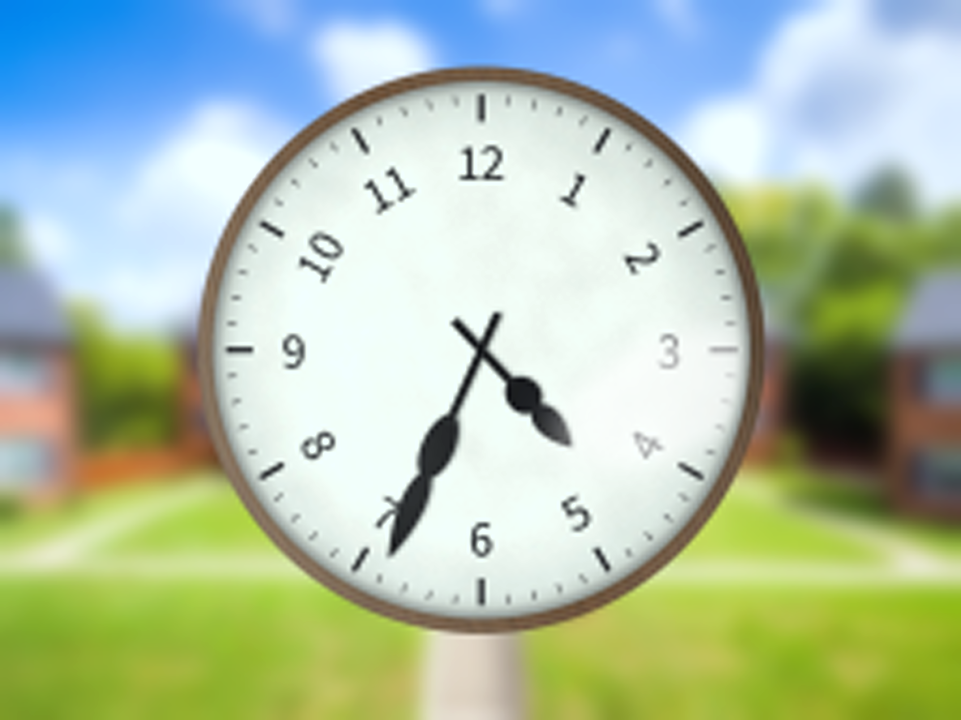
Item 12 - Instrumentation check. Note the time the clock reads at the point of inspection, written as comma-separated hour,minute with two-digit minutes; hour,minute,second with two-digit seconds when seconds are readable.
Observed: 4,34
